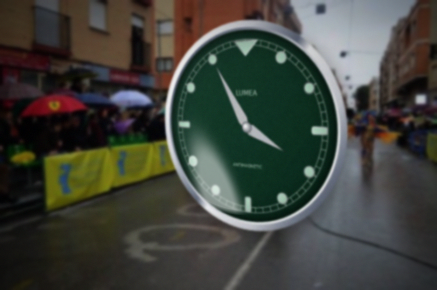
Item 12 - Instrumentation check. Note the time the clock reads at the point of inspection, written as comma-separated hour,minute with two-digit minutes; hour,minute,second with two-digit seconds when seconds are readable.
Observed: 3,55
